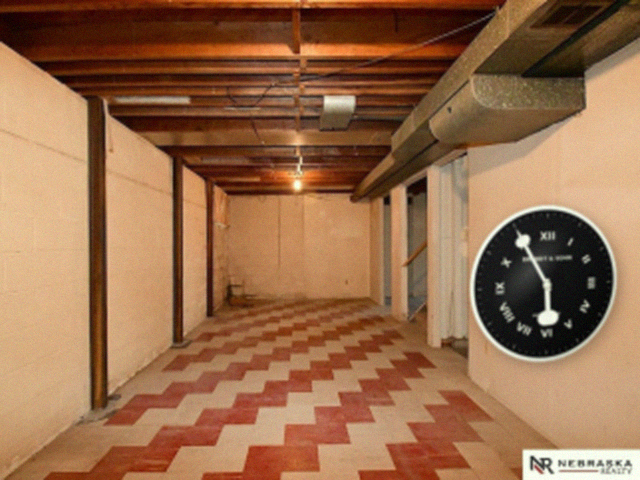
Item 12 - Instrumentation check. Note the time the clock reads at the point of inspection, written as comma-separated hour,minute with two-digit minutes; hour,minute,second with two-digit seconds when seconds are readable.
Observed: 5,55
